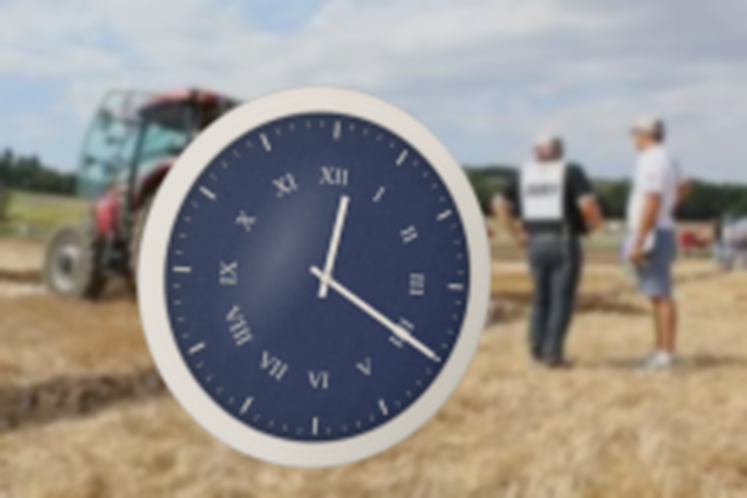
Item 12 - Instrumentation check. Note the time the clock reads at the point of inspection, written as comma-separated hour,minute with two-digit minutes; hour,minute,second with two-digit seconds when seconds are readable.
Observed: 12,20
